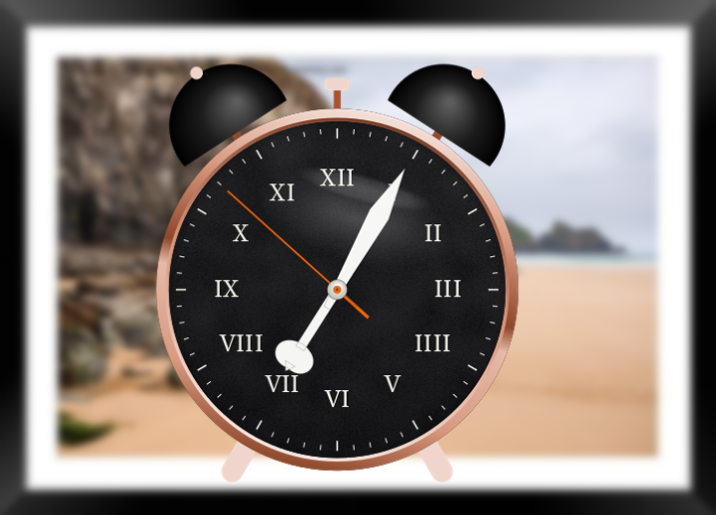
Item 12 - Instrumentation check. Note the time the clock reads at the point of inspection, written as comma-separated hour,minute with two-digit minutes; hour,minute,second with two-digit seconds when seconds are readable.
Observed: 7,04,52
